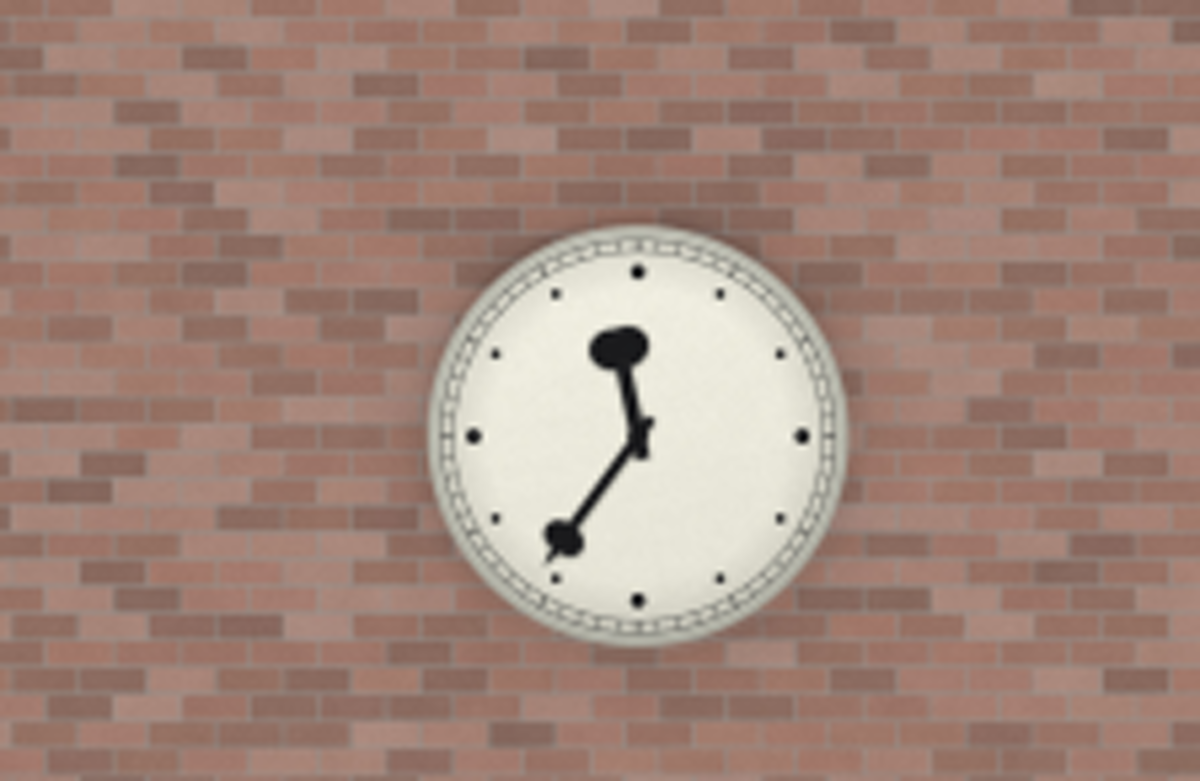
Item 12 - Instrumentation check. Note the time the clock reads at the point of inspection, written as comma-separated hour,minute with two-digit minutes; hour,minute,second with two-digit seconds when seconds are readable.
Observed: 11,36
